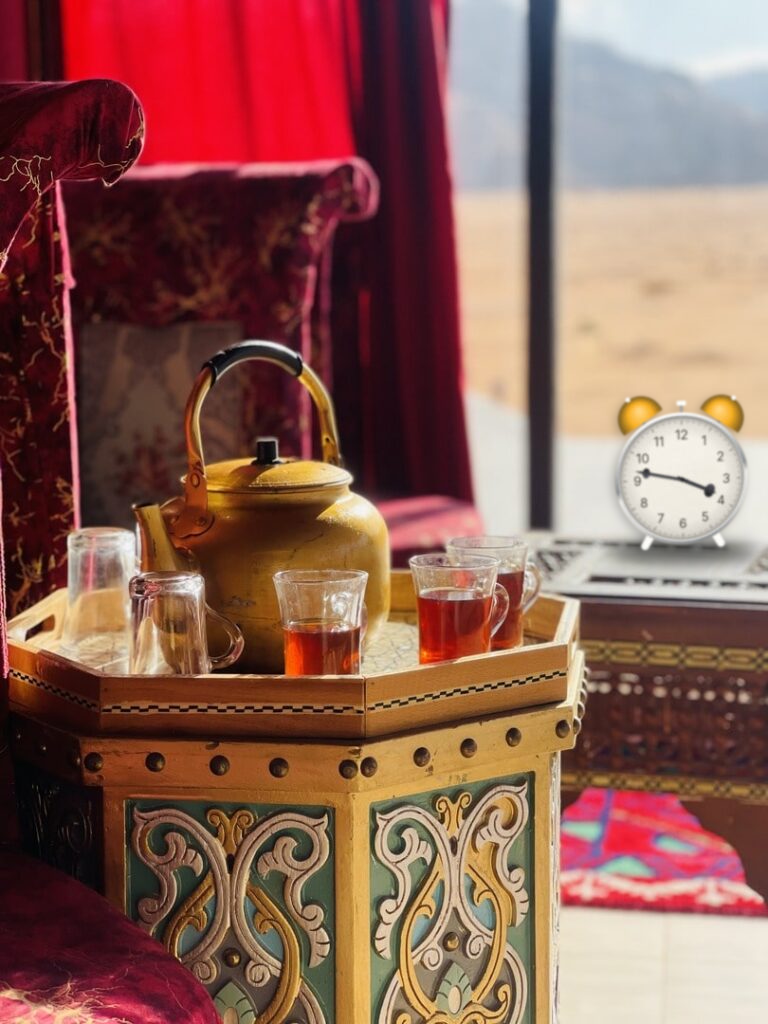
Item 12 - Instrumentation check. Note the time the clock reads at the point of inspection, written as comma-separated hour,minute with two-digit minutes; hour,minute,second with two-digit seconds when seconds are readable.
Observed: 3,47
